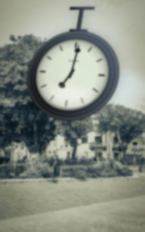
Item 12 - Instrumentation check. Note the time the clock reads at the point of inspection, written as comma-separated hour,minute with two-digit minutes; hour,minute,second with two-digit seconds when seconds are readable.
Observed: 7,01
